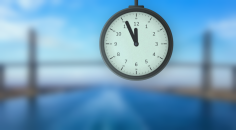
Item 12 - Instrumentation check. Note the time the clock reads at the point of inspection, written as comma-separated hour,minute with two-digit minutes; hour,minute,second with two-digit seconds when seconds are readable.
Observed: 11,56
